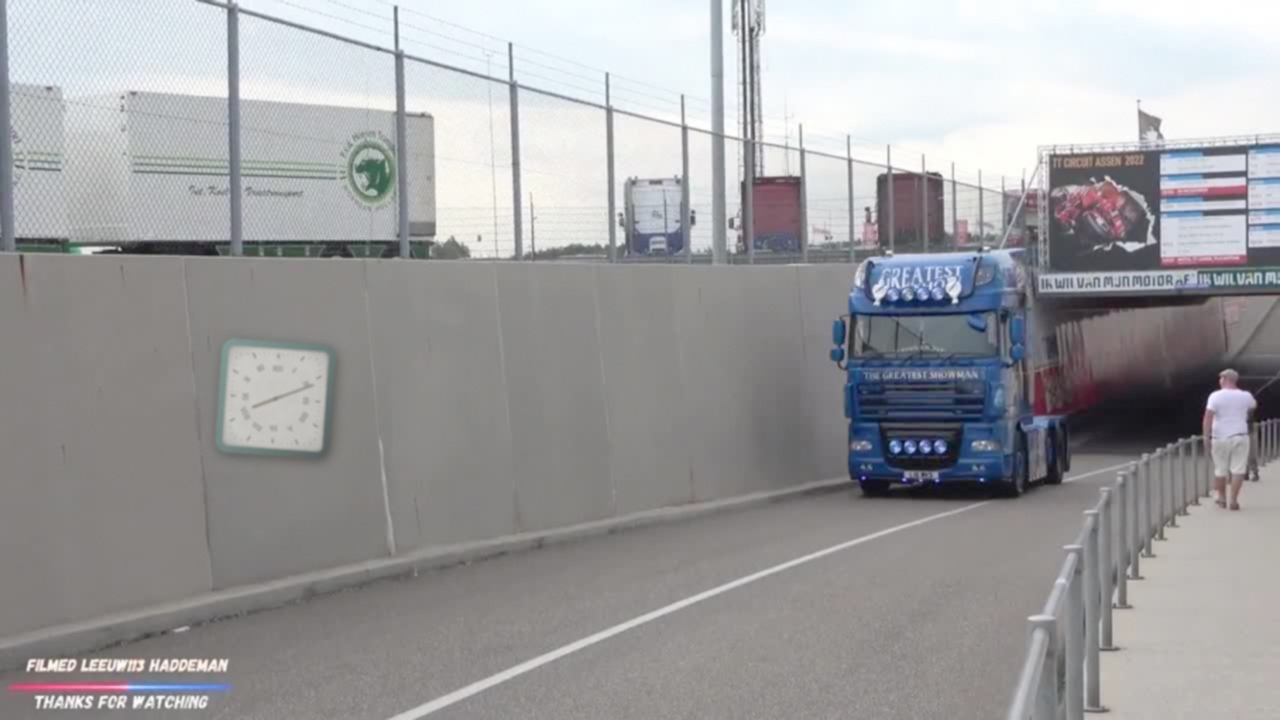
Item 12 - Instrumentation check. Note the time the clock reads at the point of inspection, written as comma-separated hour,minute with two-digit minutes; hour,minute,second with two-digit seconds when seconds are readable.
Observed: 8,11
